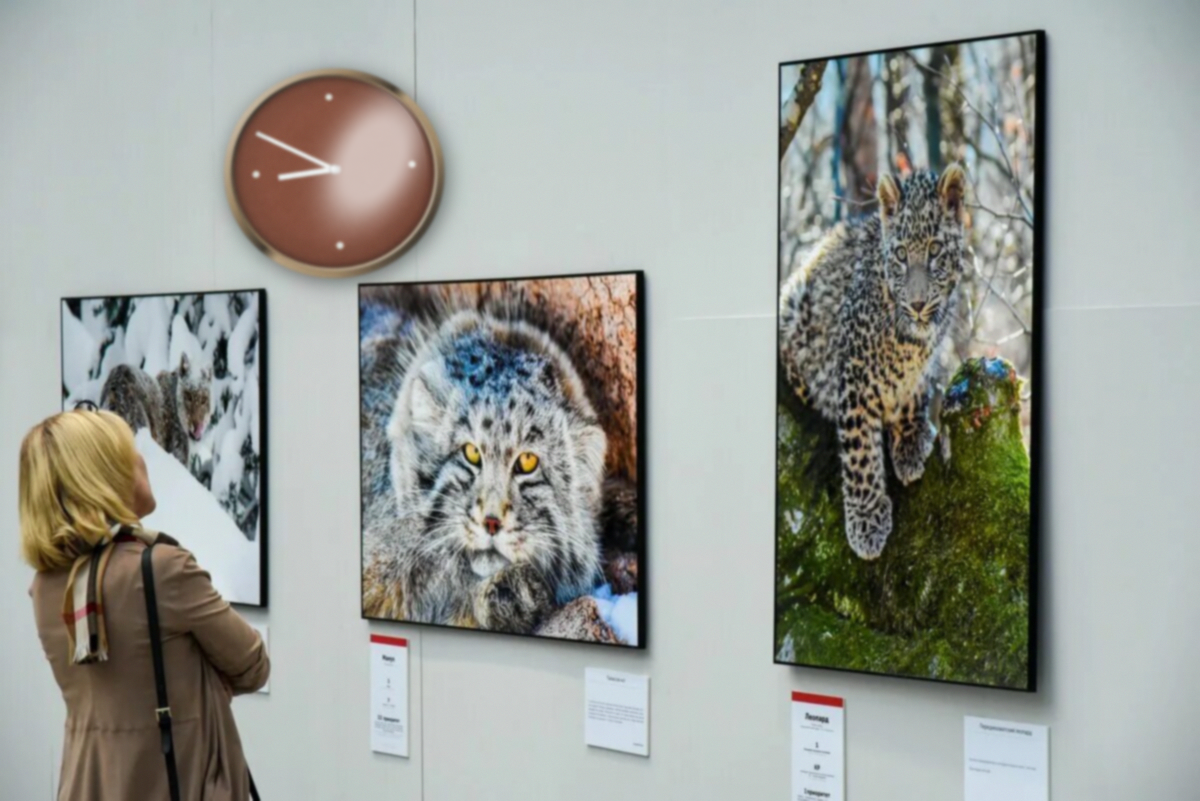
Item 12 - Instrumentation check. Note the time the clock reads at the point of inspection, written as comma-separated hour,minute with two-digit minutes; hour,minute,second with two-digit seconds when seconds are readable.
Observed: 8,50
